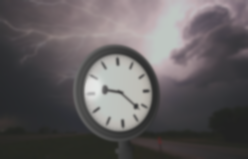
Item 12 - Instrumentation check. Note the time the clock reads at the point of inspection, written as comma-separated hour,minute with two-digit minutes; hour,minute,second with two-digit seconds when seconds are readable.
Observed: 9,22
